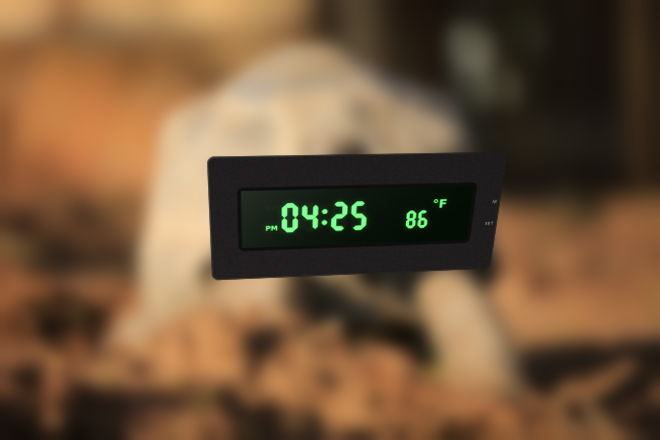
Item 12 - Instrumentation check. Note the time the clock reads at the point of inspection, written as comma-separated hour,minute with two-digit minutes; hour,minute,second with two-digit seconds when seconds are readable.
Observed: 4,25
